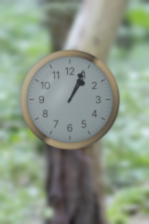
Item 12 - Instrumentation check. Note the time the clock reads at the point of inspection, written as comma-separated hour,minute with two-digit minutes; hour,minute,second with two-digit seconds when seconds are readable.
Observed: 1,04
